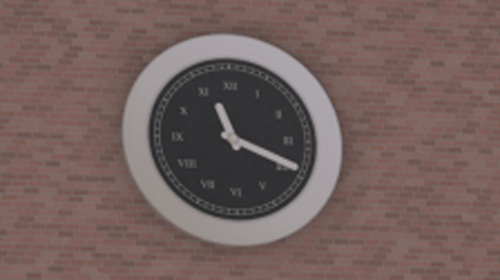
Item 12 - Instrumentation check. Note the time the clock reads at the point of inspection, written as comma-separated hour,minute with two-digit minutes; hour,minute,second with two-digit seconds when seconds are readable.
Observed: 11,19
